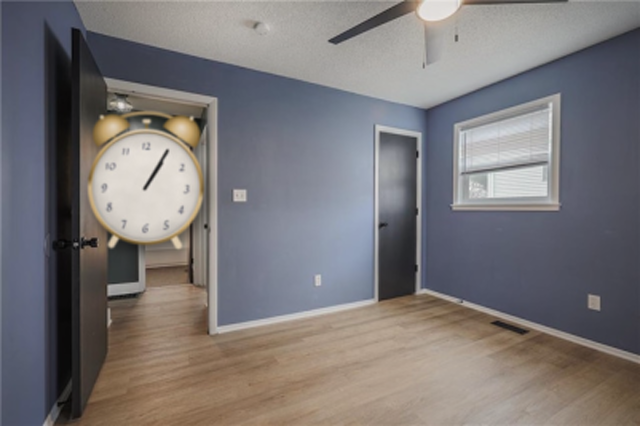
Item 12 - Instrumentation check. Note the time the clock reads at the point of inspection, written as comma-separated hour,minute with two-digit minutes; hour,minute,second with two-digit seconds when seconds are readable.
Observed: 1,05
